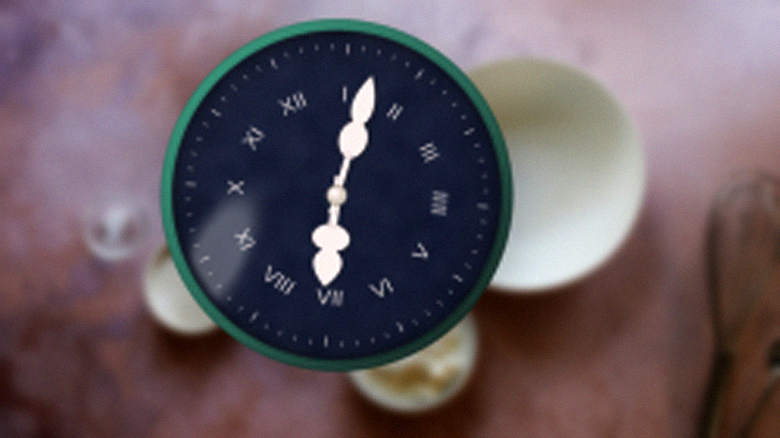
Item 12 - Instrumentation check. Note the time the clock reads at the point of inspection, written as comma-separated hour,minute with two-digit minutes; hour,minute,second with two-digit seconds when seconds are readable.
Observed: 7,07
